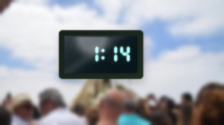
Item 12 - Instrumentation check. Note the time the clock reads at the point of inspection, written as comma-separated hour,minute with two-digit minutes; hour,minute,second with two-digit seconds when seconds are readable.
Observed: 1,14
